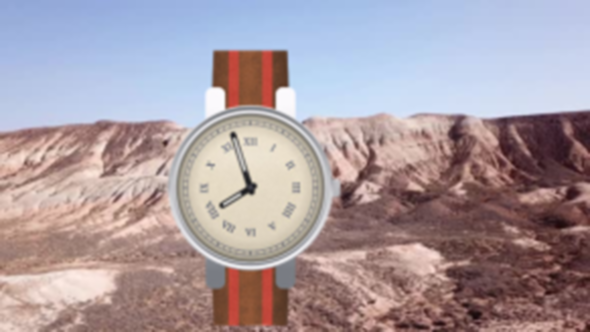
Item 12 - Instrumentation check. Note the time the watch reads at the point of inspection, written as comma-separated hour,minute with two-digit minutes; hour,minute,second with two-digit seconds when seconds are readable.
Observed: 7,57
